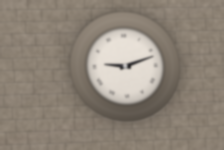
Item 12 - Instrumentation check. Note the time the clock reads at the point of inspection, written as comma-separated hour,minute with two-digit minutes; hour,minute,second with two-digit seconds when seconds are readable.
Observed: 9,12
